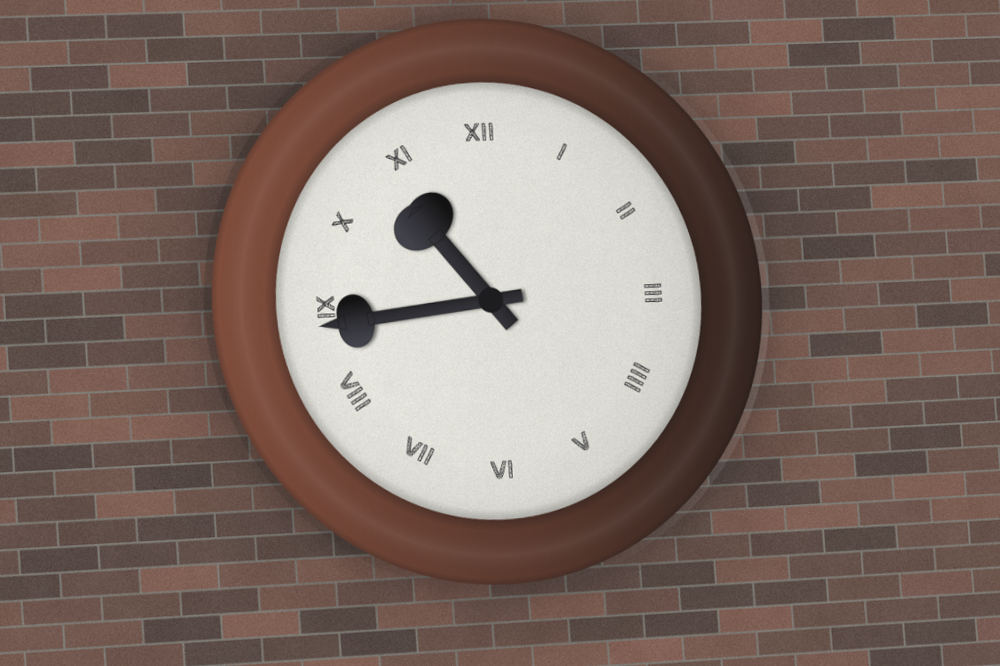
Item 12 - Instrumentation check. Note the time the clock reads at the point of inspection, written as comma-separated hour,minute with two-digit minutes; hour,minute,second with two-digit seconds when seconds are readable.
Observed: 10,44
